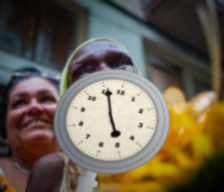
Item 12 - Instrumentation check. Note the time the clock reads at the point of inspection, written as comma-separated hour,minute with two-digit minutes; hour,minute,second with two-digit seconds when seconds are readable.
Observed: 4,56
